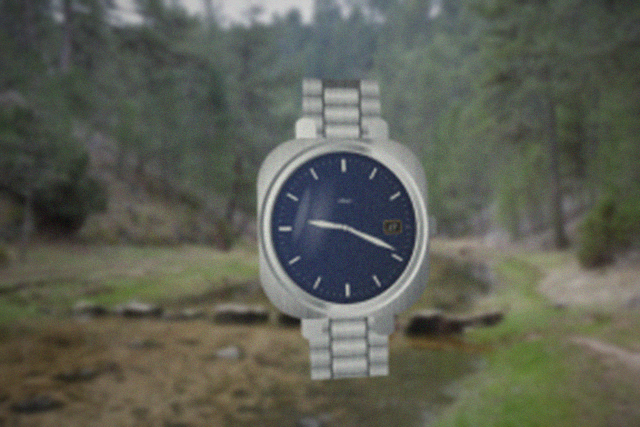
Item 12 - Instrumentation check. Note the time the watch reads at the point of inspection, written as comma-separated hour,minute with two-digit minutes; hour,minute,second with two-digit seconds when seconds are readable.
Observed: 9,19
